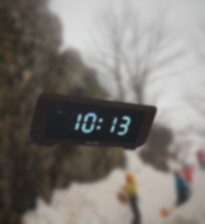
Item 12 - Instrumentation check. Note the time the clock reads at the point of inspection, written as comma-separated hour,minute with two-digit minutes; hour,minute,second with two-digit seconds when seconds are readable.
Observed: 10,13
